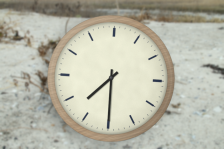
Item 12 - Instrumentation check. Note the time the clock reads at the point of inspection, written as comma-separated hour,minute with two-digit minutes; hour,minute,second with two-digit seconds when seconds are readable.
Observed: 7,30
